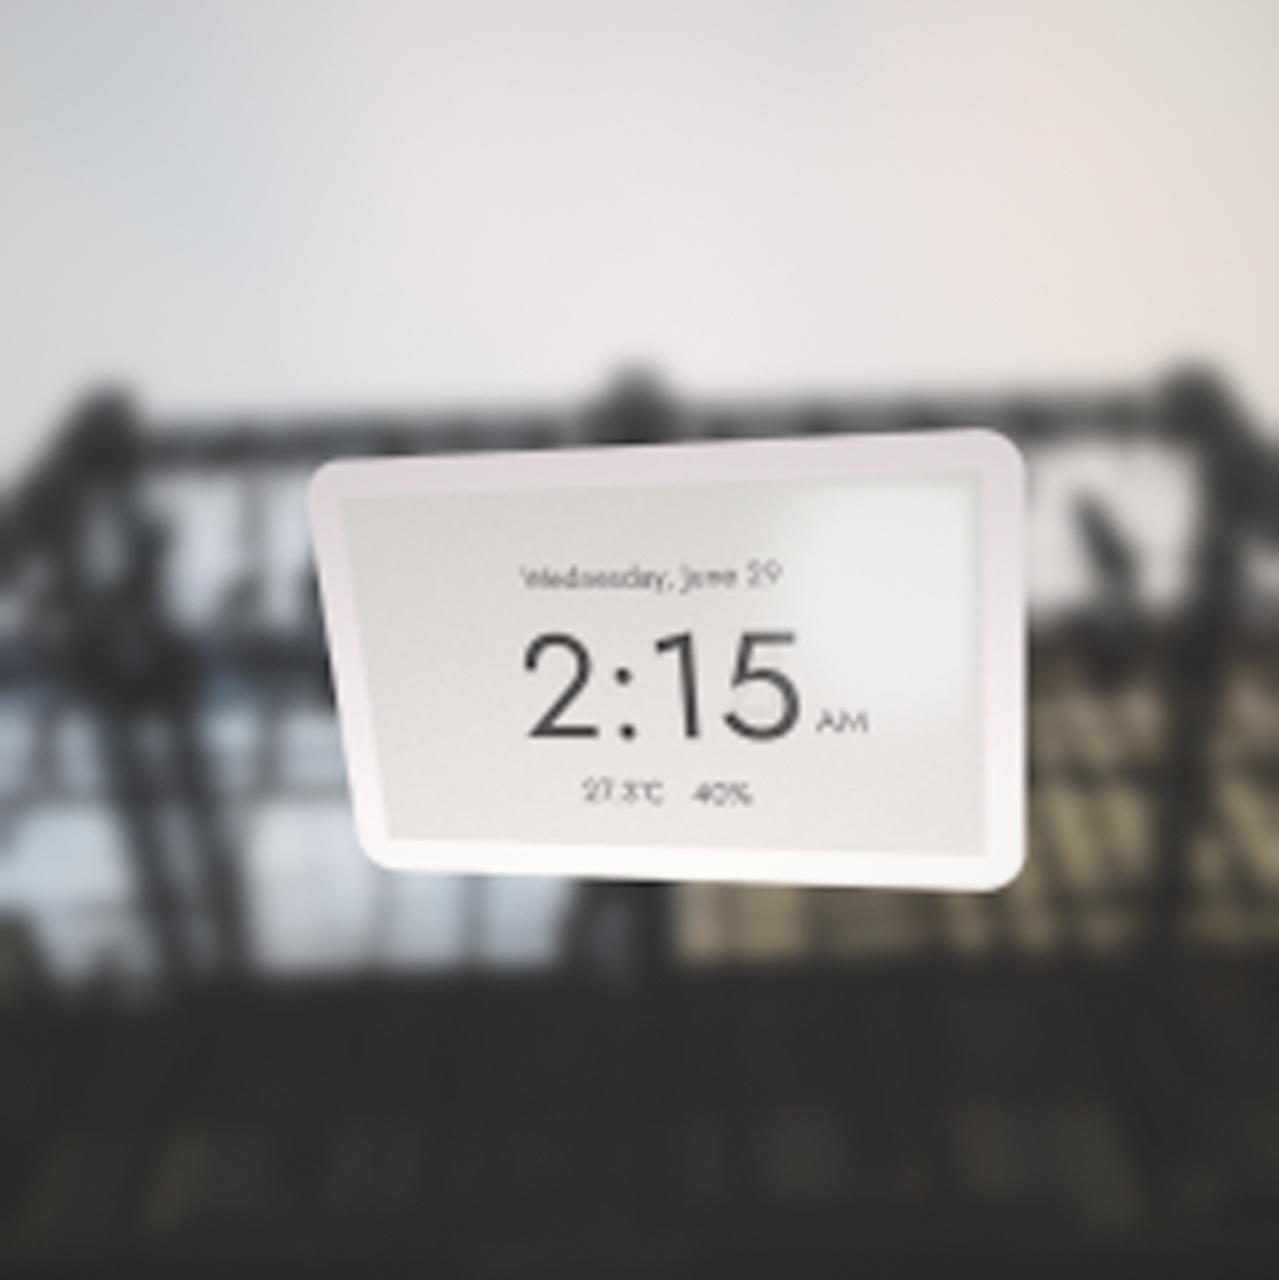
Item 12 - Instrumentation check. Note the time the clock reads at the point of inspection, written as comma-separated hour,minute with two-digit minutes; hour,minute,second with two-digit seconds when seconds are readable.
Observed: 2,15
